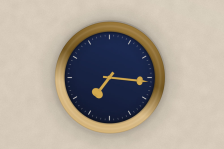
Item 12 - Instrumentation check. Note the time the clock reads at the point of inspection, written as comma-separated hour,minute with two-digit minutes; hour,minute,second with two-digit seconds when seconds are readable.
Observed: 7,16
